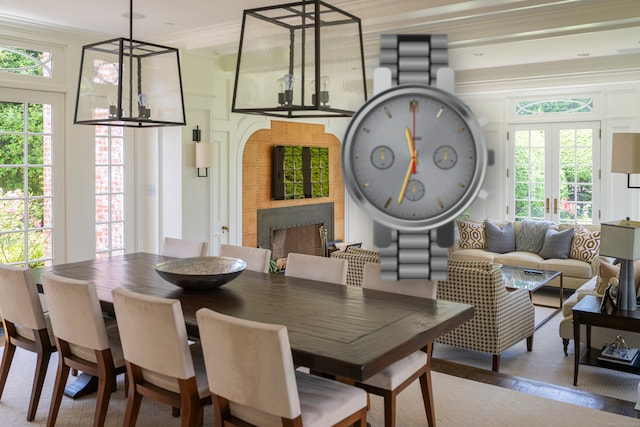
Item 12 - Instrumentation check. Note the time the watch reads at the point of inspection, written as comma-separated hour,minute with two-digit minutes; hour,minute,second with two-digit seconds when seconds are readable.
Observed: 11,33
